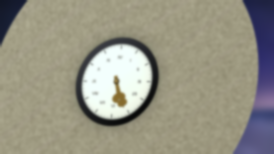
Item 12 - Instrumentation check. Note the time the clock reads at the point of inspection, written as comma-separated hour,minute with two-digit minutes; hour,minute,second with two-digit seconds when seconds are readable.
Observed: 5,26
